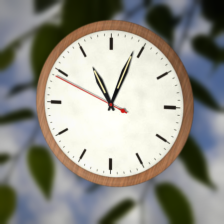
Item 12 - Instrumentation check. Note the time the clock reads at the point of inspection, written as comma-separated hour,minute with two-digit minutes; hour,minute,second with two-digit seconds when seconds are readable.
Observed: 11,03,49
